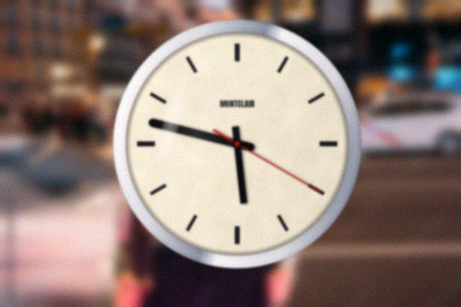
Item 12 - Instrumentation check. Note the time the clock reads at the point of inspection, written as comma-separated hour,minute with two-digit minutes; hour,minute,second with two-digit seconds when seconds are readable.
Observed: 5,47,20
